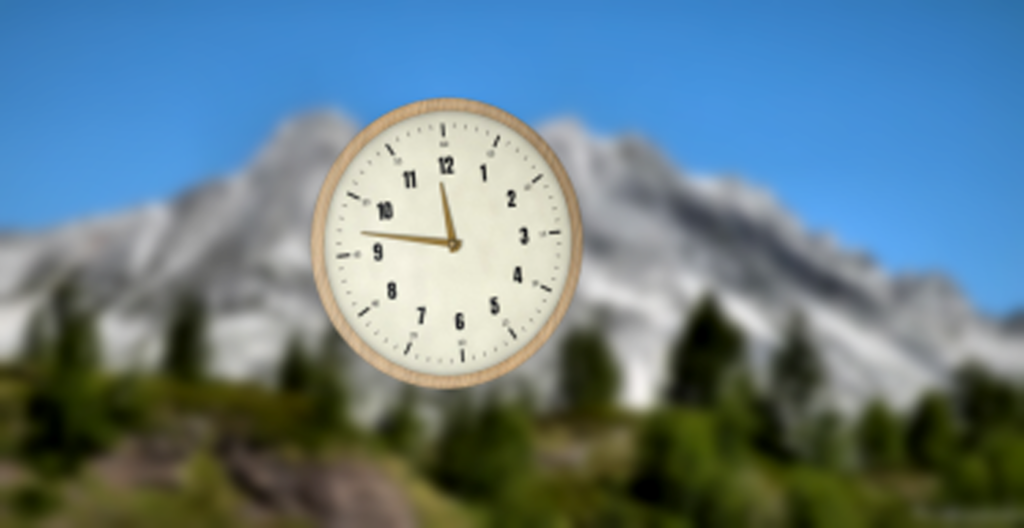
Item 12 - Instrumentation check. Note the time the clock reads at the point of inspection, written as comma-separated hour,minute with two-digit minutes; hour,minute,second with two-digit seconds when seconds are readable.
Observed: 11,47
